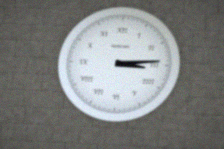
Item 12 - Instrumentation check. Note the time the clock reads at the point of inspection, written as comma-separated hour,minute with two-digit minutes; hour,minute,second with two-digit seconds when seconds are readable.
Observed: 3,14
